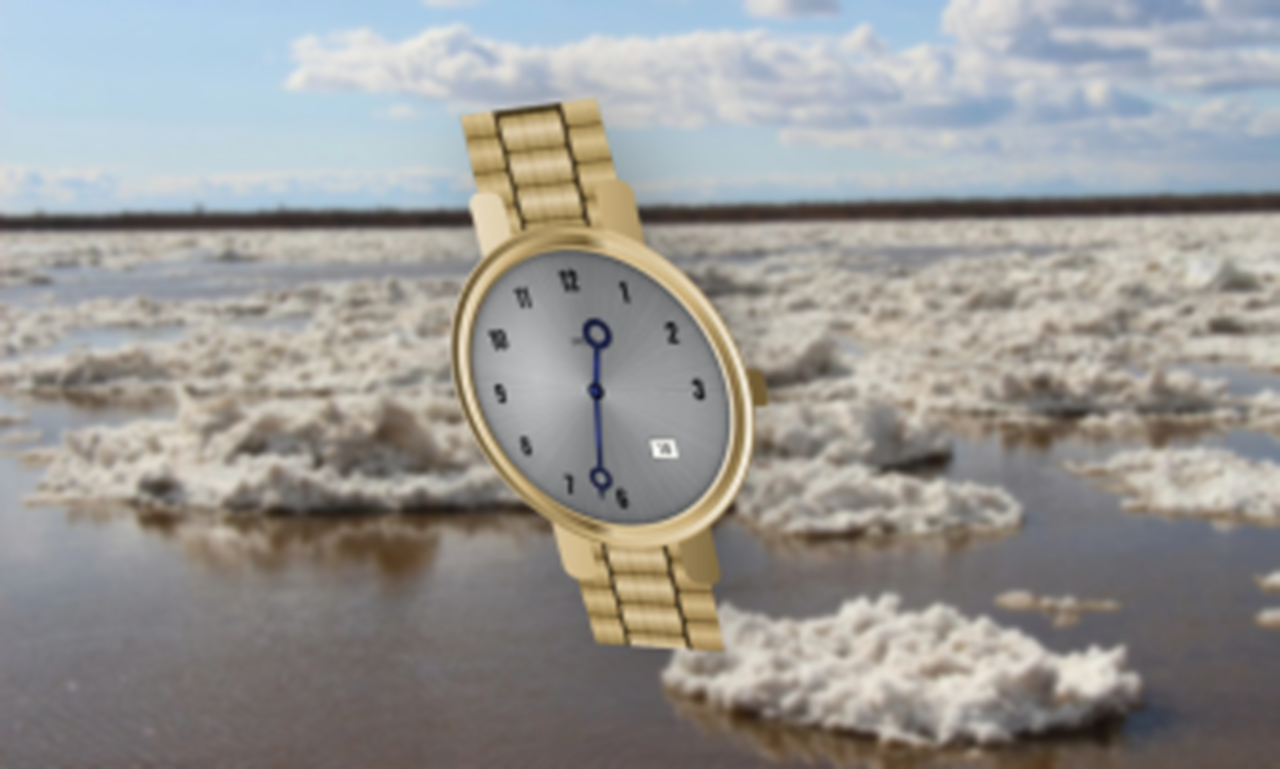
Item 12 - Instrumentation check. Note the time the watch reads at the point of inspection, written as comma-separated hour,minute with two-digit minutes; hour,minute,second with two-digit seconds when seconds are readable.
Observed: 12,32
